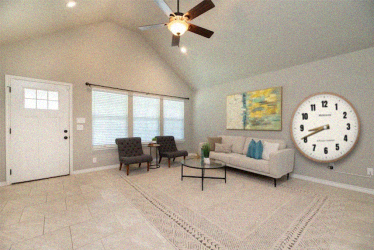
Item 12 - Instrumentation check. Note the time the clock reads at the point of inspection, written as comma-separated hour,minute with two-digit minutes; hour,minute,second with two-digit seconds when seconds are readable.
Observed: 8,41
